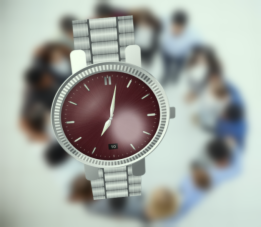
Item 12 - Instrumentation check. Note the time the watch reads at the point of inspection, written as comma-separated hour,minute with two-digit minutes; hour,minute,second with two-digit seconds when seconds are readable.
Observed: 7,02
